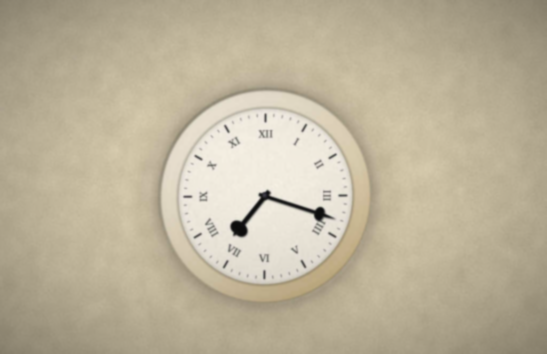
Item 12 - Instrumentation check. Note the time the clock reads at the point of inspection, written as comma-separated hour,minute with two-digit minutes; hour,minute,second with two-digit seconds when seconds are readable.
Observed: 7,18
